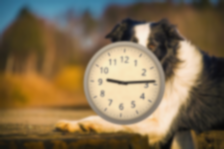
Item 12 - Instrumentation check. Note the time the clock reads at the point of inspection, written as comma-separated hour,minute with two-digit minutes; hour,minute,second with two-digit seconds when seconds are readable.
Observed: 9,14
